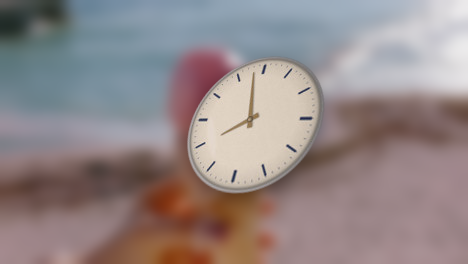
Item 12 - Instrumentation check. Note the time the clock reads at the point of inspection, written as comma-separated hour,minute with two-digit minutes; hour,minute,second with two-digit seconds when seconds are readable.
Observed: 7,58
